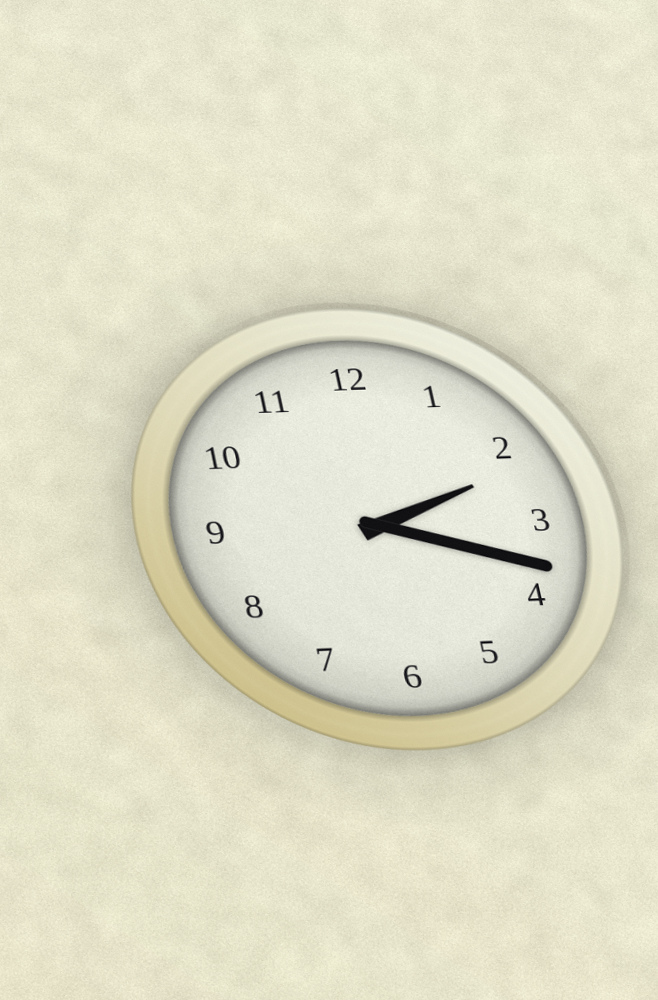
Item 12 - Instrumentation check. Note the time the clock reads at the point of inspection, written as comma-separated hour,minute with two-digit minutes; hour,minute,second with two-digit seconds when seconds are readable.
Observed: 2,18
